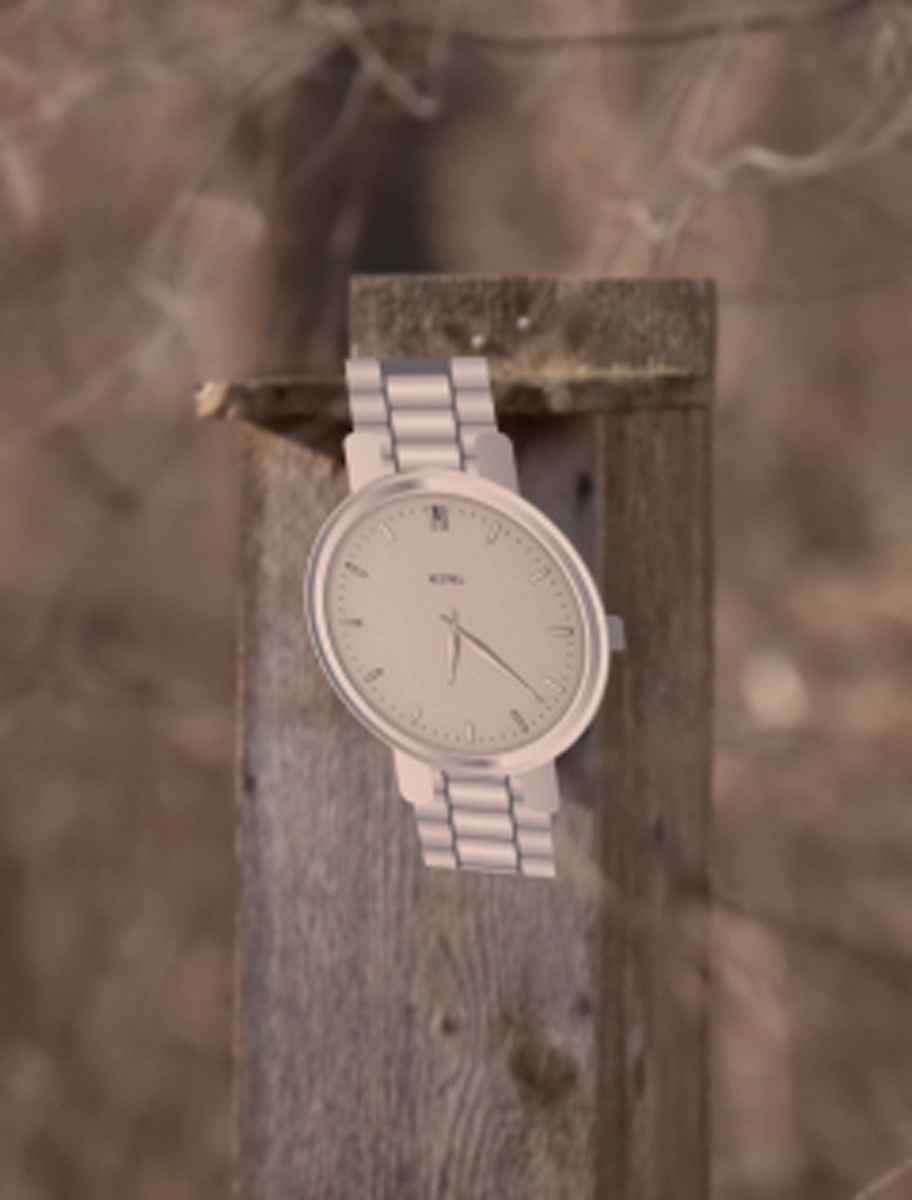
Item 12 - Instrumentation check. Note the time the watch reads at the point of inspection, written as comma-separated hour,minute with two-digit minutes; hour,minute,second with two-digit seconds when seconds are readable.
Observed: 6,22
